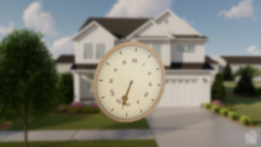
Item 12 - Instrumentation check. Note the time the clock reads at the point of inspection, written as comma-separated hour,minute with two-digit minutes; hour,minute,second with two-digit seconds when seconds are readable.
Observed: 6,32
